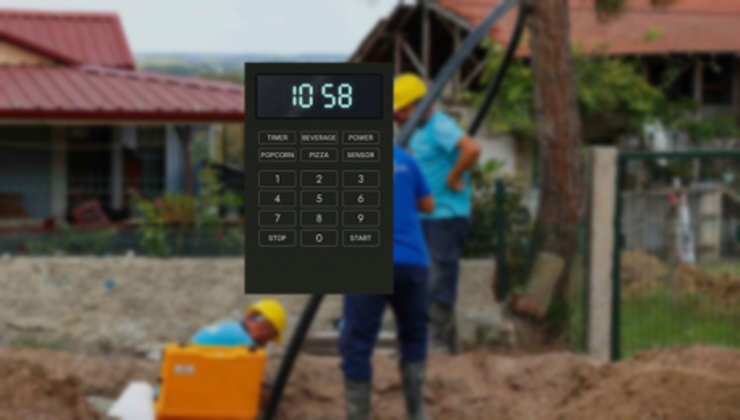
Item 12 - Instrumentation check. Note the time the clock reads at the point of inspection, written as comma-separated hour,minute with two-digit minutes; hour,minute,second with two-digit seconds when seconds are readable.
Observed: 10,58
